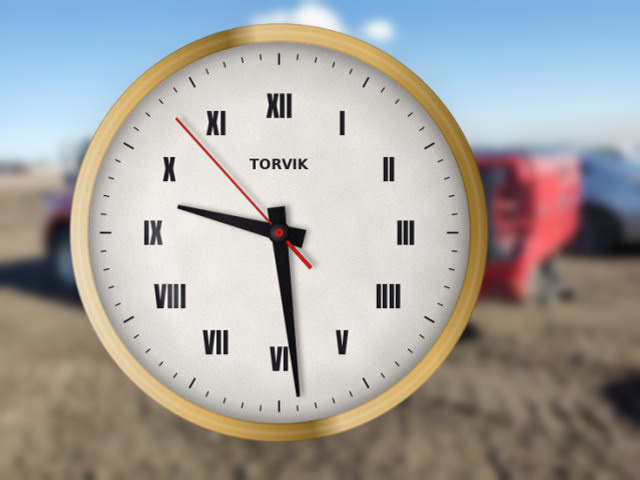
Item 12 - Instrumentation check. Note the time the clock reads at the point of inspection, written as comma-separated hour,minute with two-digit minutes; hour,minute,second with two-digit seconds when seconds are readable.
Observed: 9,28,53
